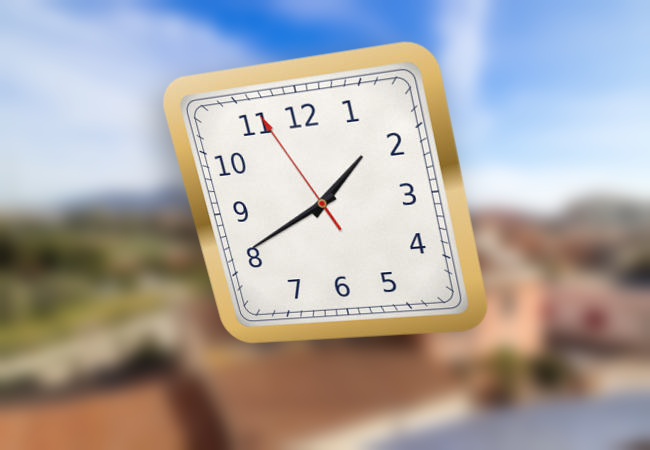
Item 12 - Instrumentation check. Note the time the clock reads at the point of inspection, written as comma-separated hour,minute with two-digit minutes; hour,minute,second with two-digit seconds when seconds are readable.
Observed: 1,40,56
